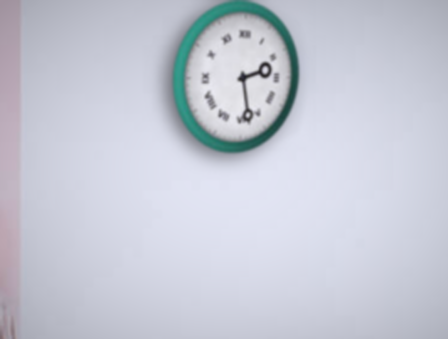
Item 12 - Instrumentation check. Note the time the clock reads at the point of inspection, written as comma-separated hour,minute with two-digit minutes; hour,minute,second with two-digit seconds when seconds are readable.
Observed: 2,28
